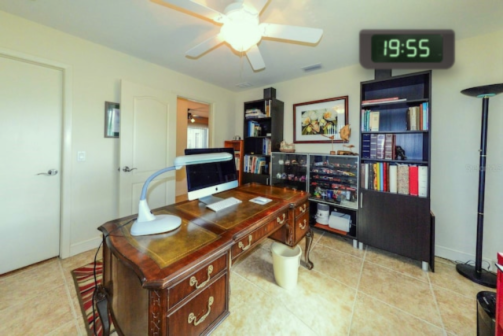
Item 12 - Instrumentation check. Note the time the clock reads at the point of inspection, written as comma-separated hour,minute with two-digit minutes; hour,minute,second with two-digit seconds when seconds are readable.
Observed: 19,55
